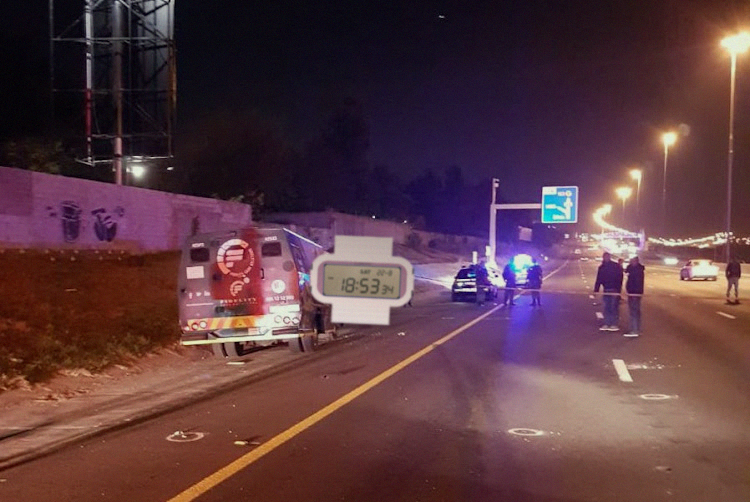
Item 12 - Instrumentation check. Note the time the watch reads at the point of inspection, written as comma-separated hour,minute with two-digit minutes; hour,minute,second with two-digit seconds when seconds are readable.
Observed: 18,53
